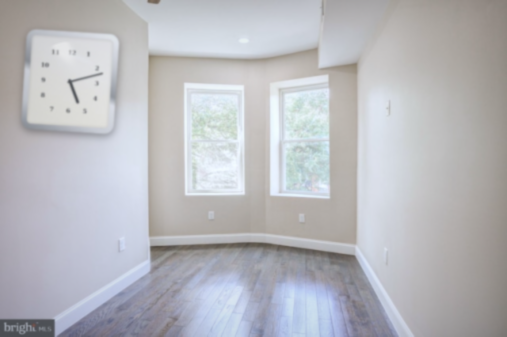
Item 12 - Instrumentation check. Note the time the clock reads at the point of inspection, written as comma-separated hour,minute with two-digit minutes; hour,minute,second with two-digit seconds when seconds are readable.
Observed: 5,12
